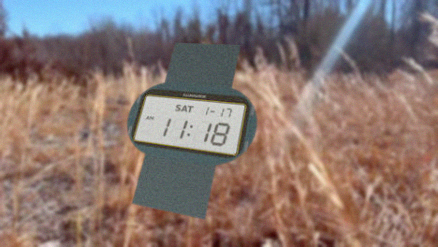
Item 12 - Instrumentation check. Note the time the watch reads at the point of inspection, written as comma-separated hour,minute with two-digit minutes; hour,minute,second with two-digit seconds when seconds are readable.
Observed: 11,18
